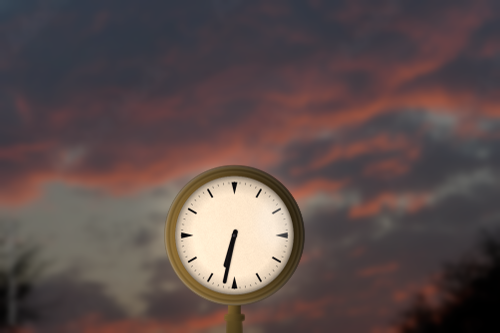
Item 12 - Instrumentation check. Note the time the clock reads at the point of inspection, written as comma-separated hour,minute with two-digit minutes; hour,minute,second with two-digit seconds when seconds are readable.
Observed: 6,32
